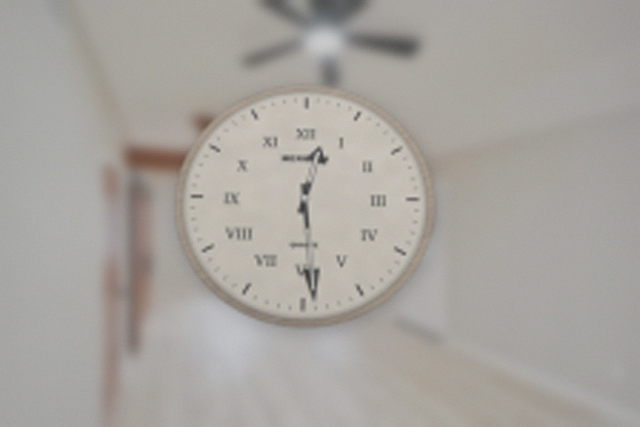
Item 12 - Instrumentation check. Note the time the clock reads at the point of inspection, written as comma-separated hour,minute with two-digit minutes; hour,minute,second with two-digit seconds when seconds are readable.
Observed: 12,29
